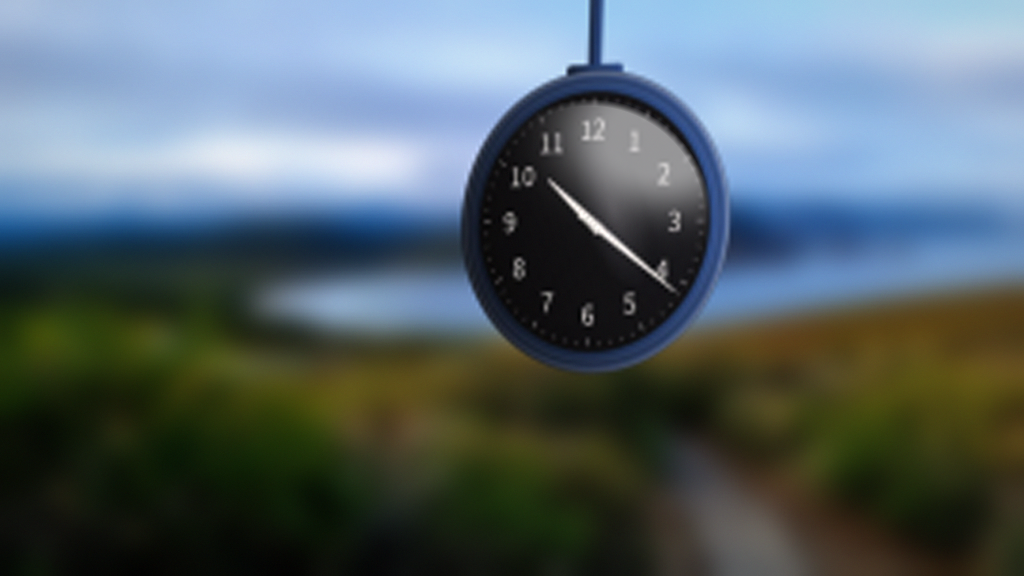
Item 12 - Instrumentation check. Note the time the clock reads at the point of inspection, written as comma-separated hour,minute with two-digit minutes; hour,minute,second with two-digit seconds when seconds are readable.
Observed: 10,21
